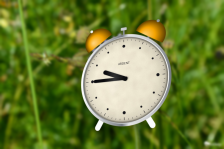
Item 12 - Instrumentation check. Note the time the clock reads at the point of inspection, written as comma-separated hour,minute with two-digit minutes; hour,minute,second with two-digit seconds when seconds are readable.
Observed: 9,45
